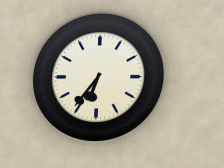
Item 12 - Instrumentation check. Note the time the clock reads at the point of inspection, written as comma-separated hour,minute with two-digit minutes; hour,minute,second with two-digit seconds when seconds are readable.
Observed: 6,36
